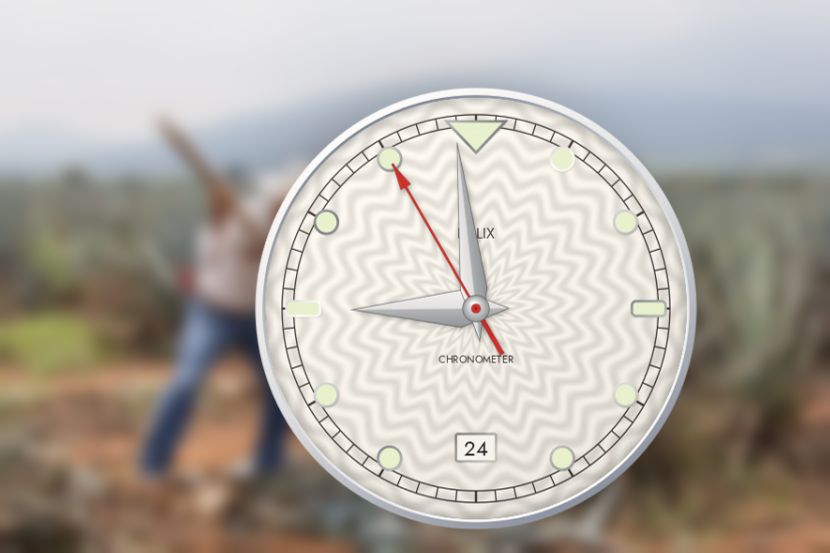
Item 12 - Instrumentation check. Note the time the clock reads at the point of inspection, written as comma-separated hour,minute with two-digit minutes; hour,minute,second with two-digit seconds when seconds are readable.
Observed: 8,58,55
